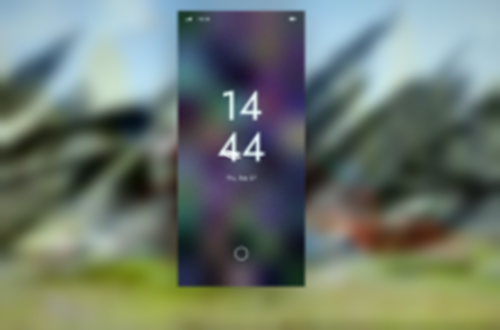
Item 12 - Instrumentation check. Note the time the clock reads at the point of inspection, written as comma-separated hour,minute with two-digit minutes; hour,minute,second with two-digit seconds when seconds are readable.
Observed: 14,44
